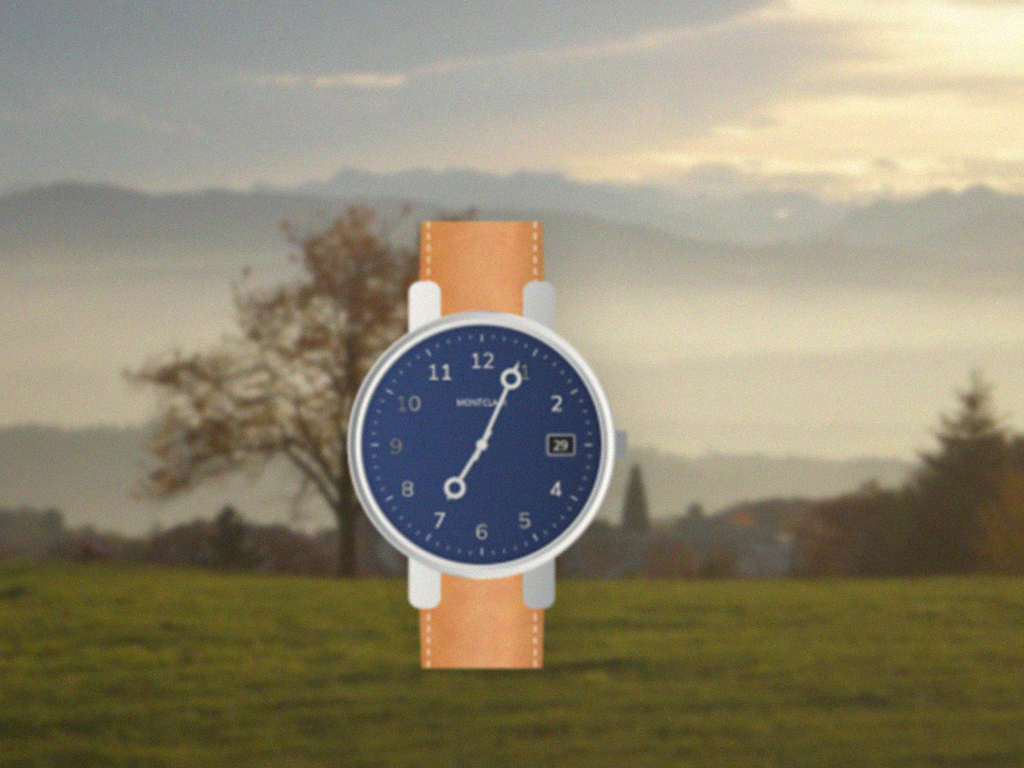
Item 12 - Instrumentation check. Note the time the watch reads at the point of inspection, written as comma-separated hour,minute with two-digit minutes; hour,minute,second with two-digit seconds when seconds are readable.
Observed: 7,04
